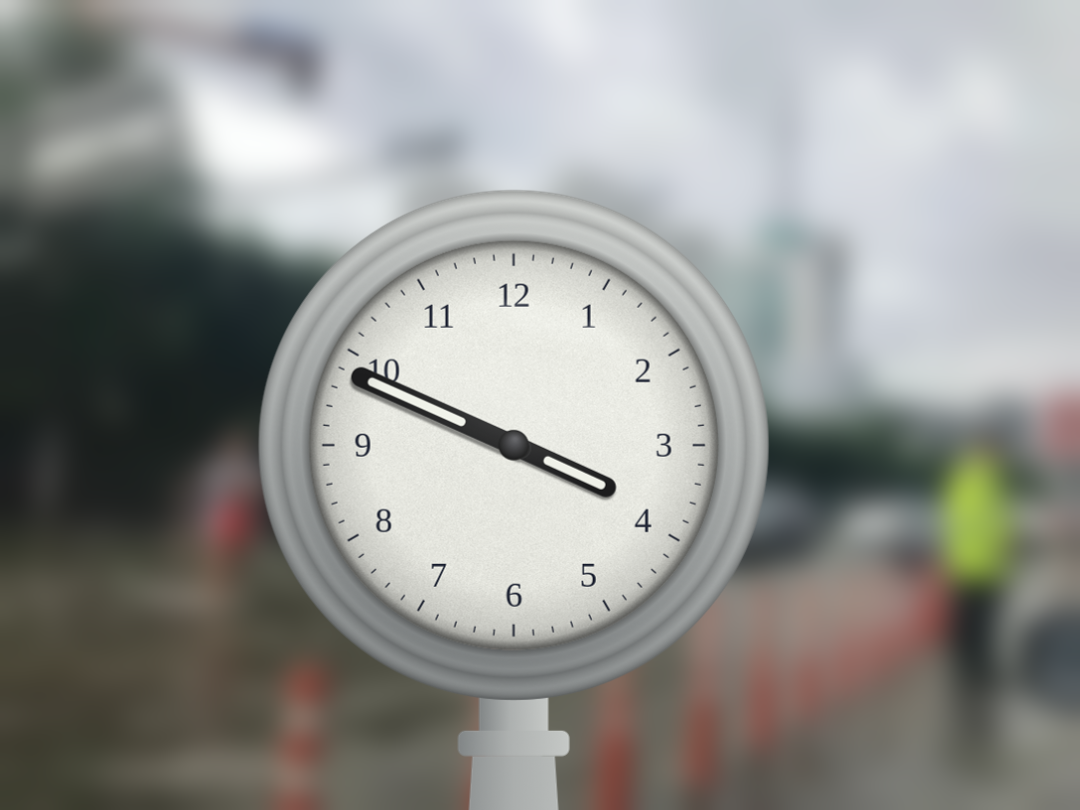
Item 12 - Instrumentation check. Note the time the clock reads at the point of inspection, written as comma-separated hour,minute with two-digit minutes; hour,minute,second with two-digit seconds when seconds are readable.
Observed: 3,49
